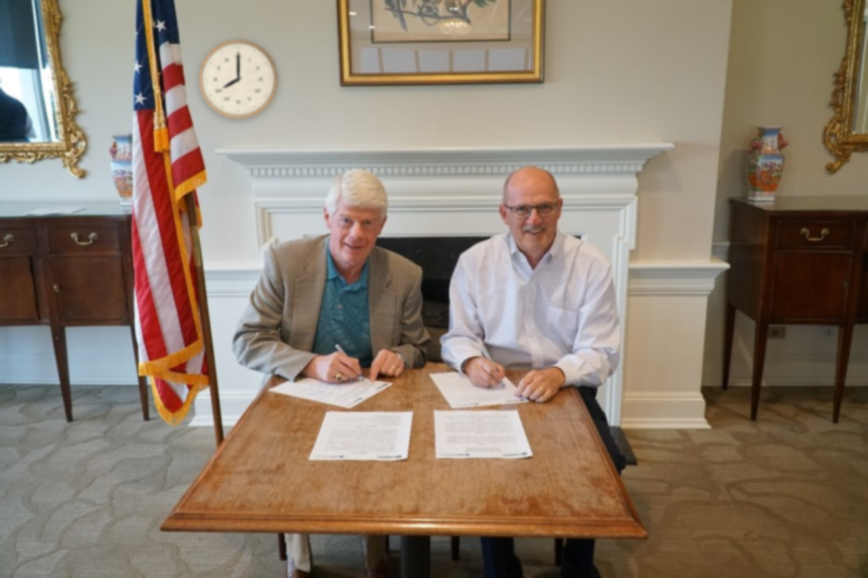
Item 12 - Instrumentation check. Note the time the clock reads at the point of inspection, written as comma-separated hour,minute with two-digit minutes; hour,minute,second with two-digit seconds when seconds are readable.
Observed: 8,00
